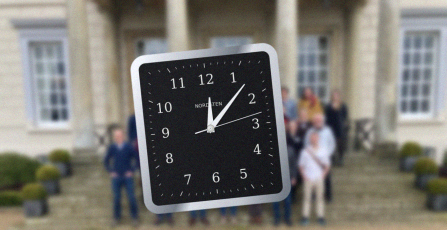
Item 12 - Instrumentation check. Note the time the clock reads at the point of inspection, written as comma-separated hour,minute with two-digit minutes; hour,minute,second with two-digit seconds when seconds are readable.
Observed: 12,07,13
